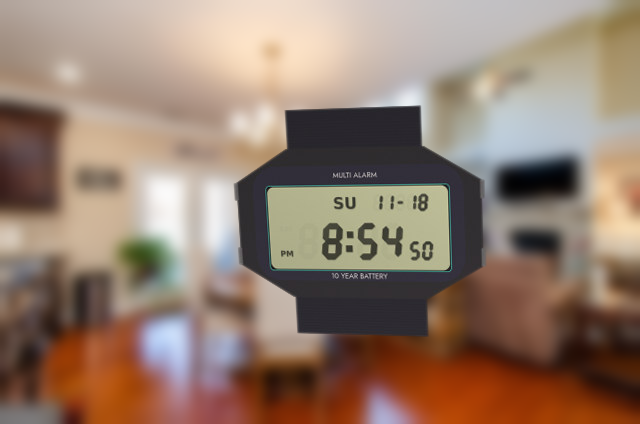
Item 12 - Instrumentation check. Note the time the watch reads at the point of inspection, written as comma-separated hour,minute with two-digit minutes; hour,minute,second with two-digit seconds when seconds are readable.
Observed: 8,54,50
